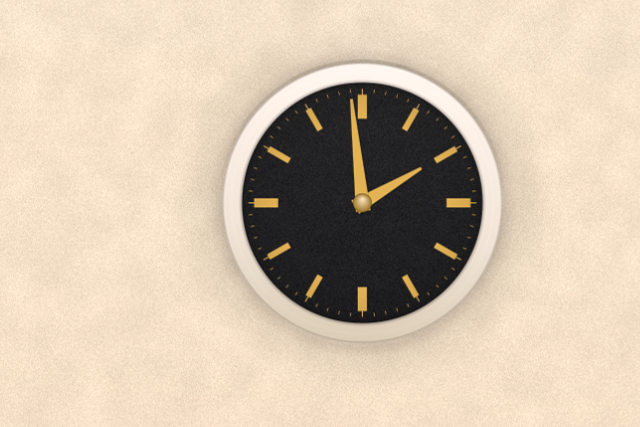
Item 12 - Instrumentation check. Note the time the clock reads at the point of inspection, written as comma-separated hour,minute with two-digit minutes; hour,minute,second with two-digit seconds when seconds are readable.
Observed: 1,59
